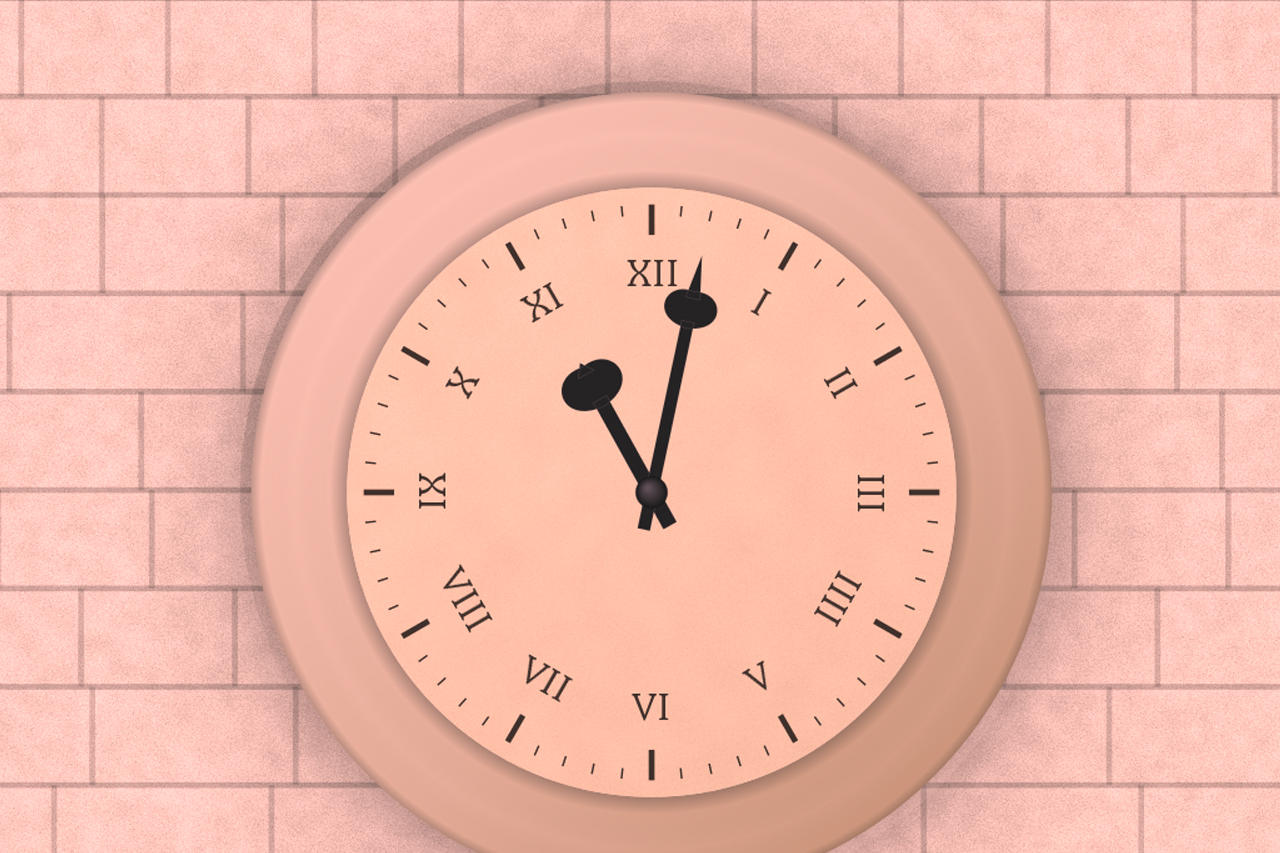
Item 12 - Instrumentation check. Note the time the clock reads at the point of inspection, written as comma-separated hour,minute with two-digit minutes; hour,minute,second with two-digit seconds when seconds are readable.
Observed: 11,02
